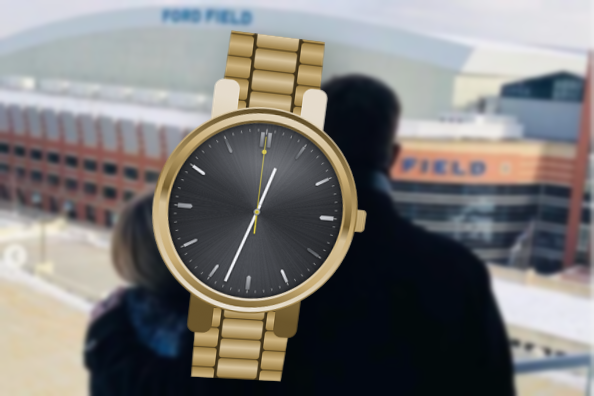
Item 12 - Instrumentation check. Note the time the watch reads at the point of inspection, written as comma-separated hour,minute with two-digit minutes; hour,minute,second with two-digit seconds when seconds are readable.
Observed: 12,33,00
